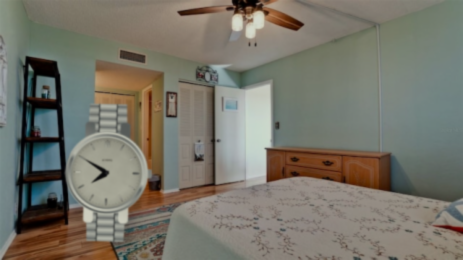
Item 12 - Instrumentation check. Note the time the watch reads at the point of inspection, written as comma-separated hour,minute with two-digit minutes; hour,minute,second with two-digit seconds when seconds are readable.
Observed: 7,50
